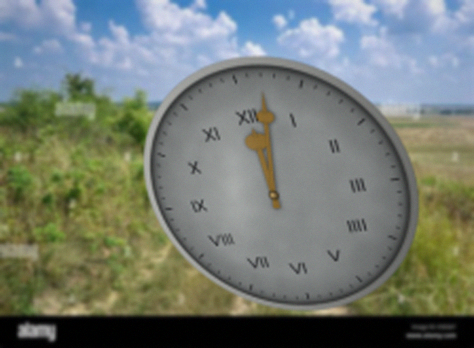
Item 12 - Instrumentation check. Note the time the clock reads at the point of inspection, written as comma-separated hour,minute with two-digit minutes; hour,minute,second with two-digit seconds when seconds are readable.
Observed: 12,02
